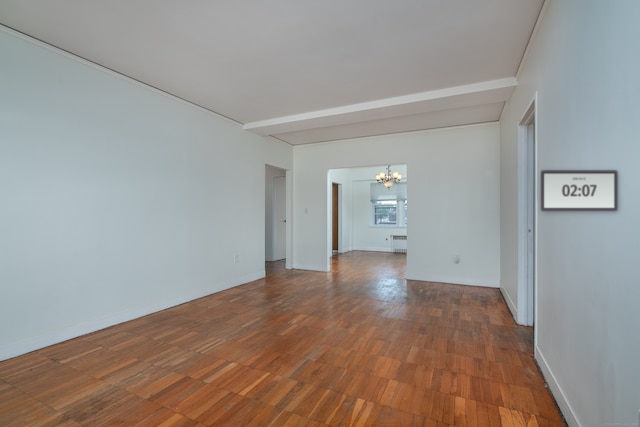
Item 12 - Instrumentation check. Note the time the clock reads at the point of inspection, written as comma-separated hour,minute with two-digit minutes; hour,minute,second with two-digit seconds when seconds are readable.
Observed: 2,07
